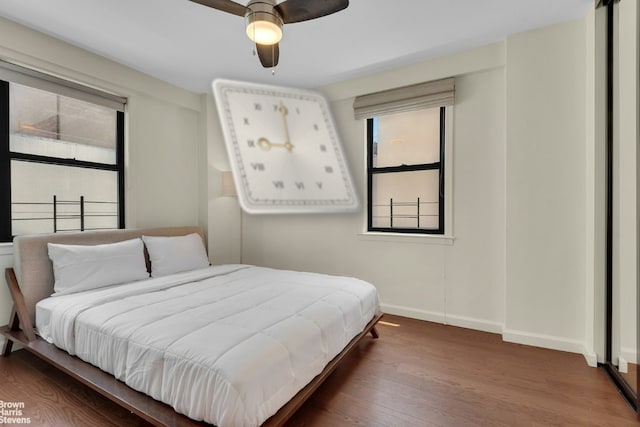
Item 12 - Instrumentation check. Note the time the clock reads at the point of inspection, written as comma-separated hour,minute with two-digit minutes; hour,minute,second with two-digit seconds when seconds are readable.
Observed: 9,01
